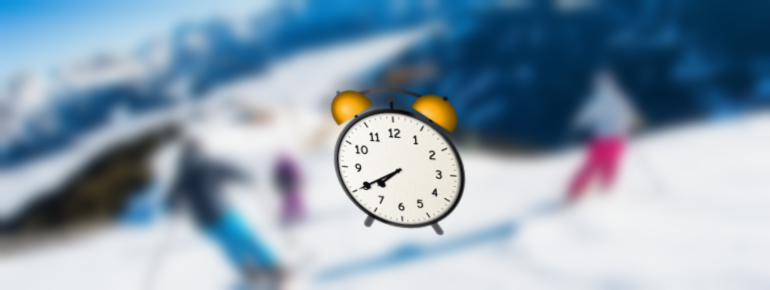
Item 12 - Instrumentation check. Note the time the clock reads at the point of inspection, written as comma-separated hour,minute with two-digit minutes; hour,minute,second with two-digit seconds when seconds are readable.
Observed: 7,40
